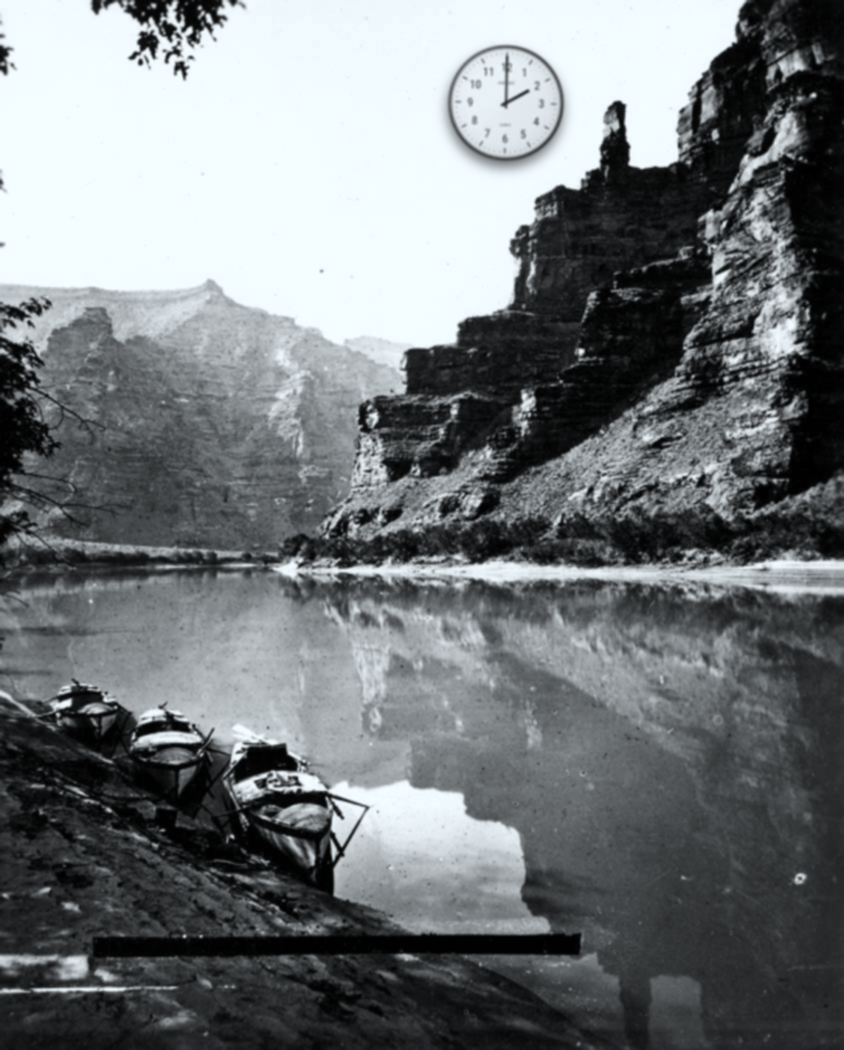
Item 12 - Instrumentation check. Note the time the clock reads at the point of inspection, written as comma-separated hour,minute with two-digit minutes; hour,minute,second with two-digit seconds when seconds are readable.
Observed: 2,00
